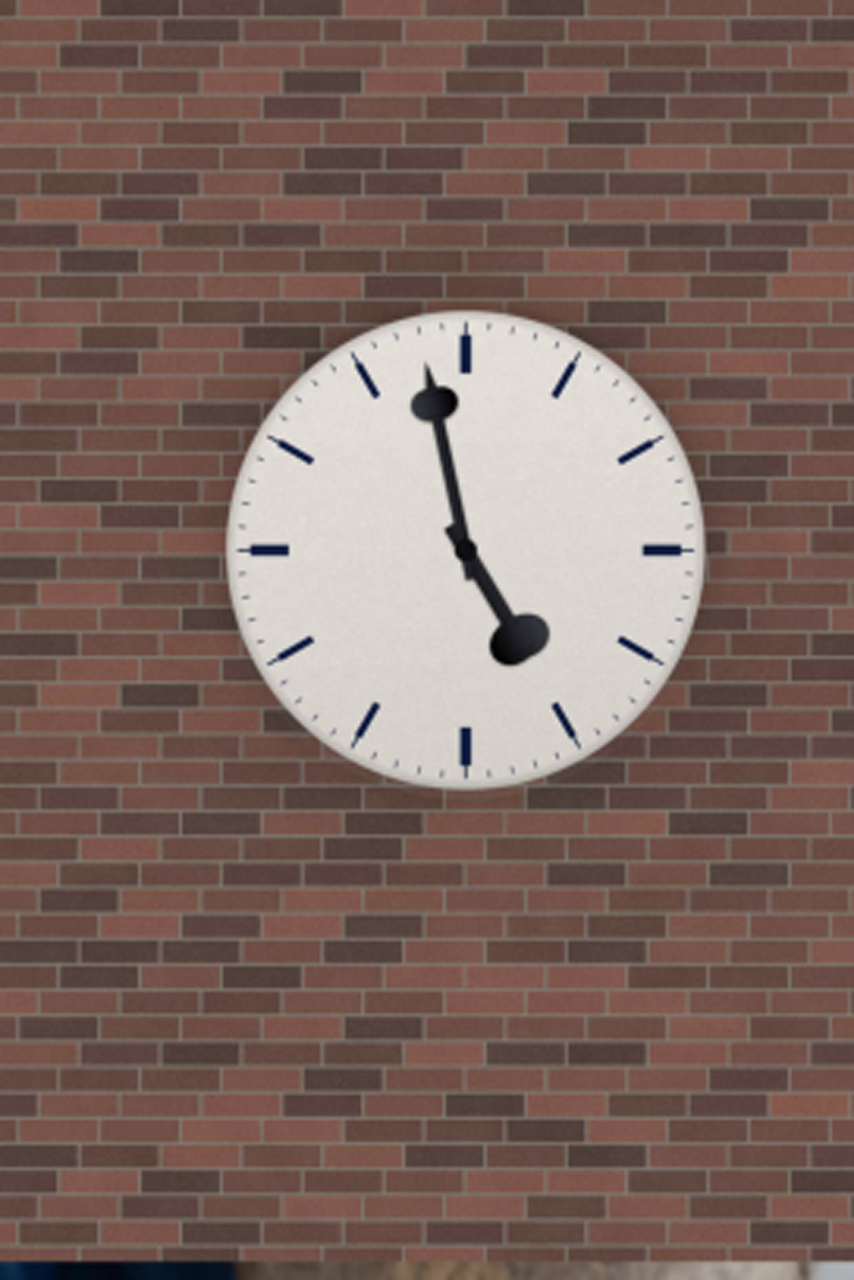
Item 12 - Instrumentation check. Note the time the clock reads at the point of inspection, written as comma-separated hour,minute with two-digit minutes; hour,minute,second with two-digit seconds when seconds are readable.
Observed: 4,58
